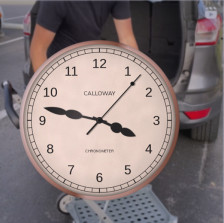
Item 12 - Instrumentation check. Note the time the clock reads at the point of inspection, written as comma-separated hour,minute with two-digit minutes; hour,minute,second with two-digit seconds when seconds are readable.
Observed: 3,47,07
